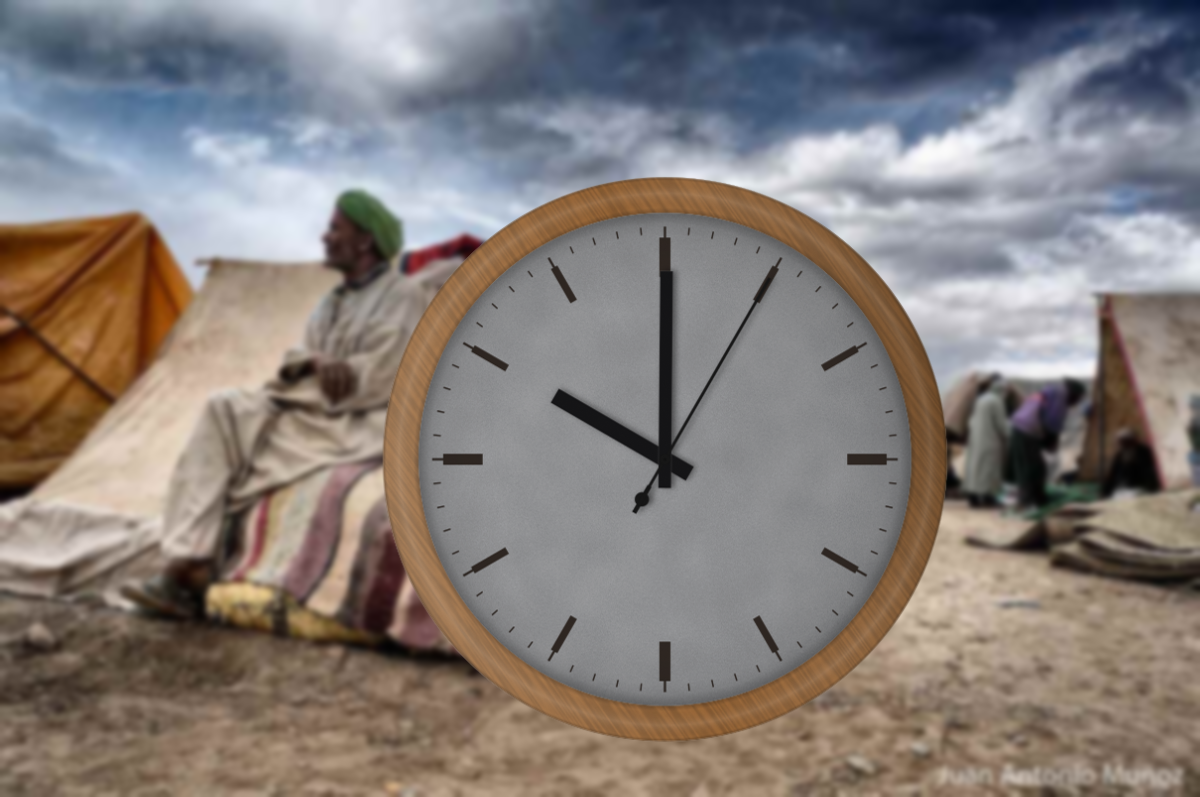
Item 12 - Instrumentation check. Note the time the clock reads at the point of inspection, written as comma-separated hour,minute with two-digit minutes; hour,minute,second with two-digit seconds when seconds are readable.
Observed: 10,00,05
